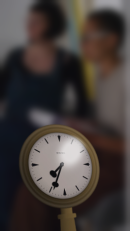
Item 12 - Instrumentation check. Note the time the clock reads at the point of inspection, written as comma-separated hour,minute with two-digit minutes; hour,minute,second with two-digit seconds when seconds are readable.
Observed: 7,34
